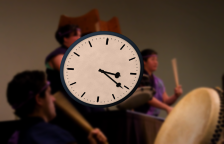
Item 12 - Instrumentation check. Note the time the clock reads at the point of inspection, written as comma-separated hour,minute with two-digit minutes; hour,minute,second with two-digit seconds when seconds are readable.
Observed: 3,21
